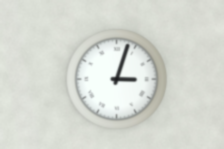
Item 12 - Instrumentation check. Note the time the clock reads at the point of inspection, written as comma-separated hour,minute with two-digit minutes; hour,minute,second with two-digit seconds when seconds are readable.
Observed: 3,03
